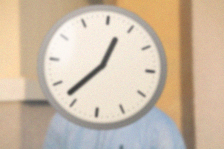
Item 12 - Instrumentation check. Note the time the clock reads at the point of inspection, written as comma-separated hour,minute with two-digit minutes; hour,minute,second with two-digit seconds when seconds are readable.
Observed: 12,37
